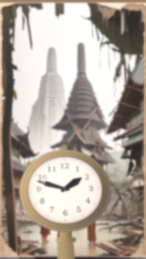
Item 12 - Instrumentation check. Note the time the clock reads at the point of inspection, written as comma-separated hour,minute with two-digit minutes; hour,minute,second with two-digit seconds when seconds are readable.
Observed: 1,48
